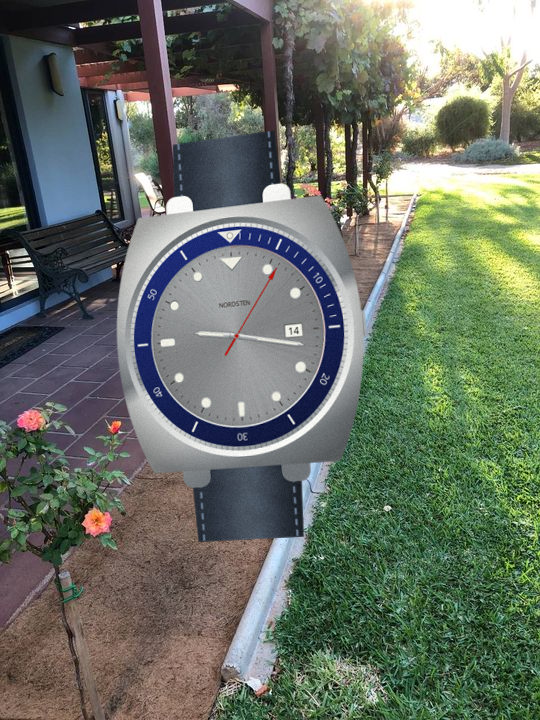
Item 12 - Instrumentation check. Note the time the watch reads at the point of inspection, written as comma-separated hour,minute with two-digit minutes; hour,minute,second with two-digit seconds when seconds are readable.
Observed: 9,17,06
